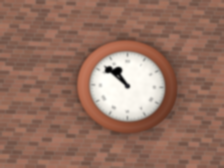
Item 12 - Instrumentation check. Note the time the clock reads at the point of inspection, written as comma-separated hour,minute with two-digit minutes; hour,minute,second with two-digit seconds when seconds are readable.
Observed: 10,52
